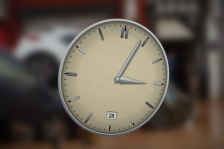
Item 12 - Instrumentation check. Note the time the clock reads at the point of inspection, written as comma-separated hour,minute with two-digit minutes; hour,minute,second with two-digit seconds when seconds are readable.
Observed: 3,04
